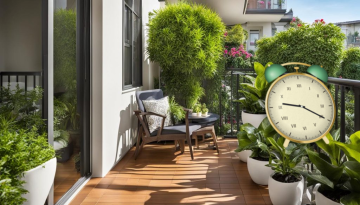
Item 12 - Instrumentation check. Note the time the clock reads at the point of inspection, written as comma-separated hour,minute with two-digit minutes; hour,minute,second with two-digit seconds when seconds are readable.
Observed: 9,20
